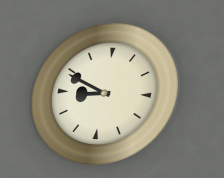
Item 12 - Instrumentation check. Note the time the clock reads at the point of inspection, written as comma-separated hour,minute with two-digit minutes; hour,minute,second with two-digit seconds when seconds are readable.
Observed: 8,49
